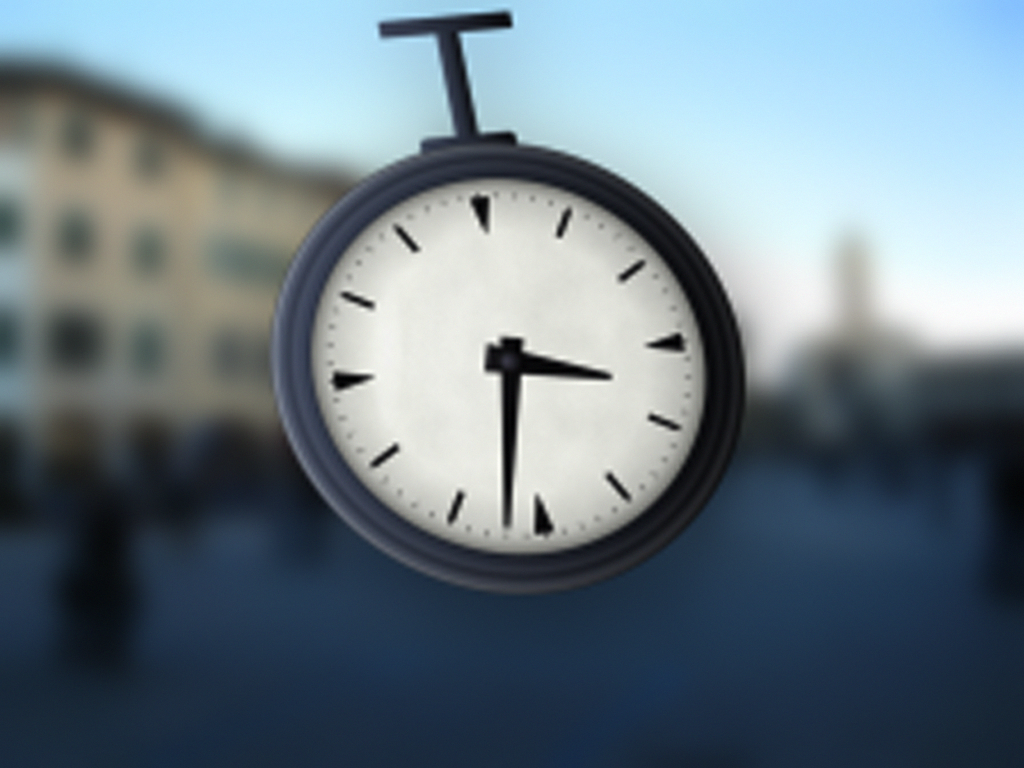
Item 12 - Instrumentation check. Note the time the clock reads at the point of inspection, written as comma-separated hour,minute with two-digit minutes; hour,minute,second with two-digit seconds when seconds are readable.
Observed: 3,32
